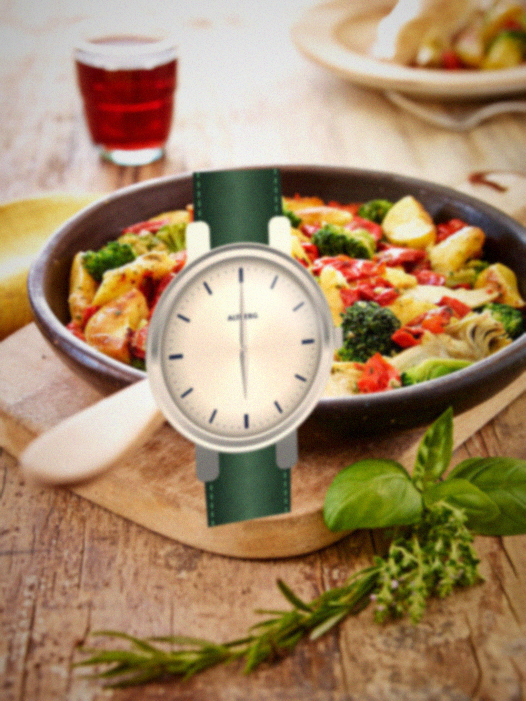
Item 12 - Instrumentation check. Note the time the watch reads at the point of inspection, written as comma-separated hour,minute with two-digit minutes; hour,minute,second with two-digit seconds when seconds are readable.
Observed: 6,00
